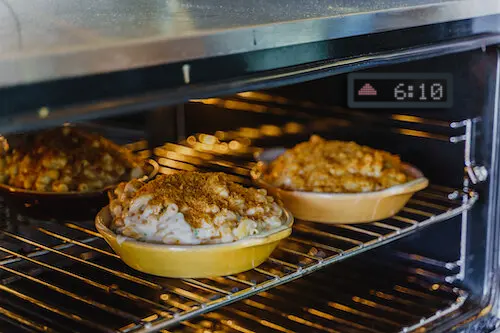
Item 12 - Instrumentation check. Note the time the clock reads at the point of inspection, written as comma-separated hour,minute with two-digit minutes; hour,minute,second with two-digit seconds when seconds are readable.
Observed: 6,10
